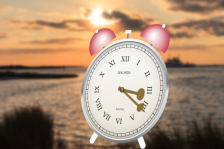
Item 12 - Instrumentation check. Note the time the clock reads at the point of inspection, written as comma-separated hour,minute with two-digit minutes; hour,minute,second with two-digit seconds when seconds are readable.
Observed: 3,21
